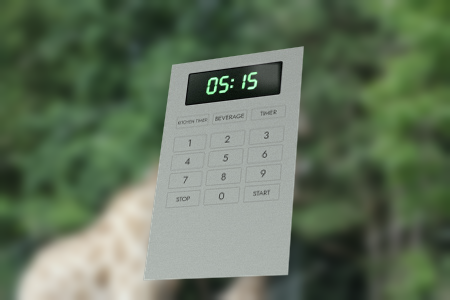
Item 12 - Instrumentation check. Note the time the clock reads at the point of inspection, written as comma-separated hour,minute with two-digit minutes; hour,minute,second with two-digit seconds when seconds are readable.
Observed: 5,15
